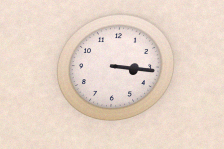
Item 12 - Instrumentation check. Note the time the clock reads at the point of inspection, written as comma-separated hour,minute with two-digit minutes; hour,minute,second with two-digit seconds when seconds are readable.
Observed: 3,16
